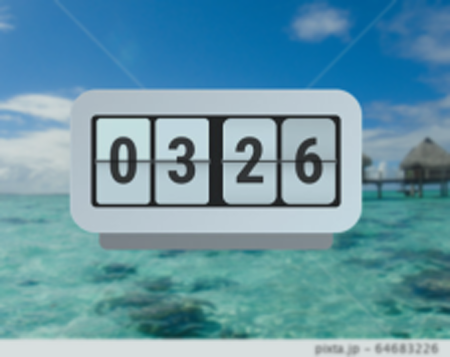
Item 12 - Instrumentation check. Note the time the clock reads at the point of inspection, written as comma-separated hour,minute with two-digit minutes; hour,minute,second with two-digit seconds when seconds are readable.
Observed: 3,26
